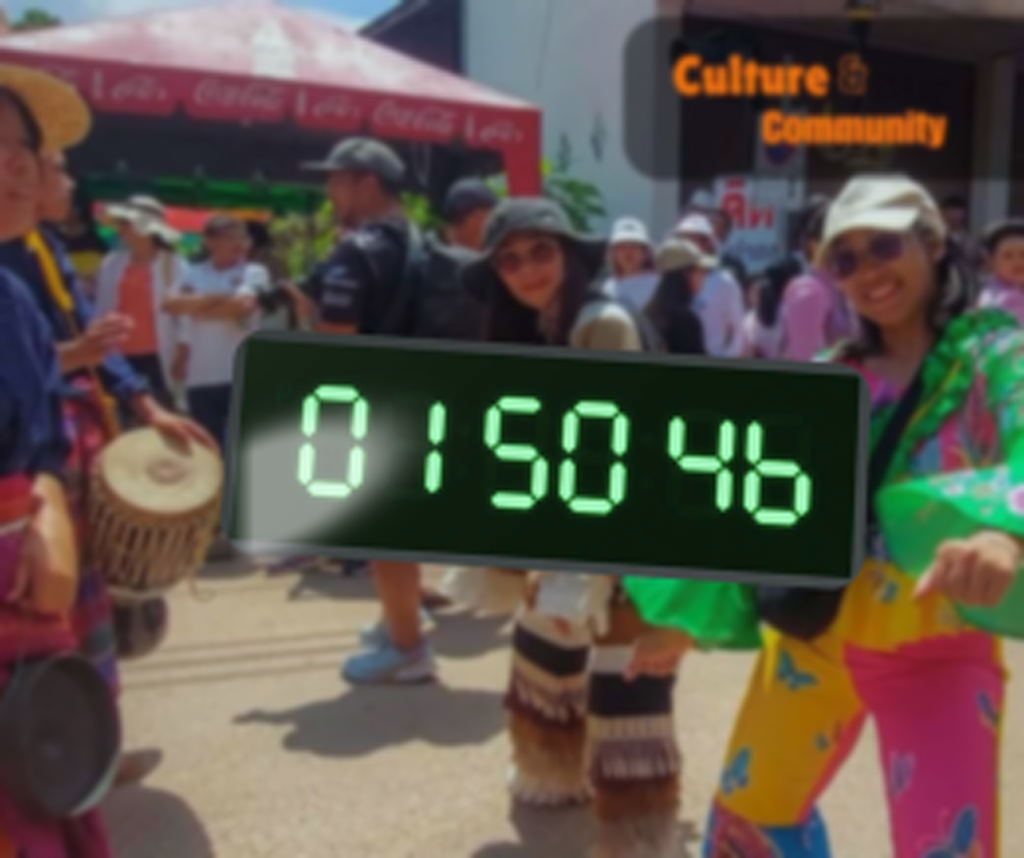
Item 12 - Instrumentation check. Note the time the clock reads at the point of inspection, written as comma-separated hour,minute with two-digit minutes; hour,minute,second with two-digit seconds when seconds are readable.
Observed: 1,50,46
